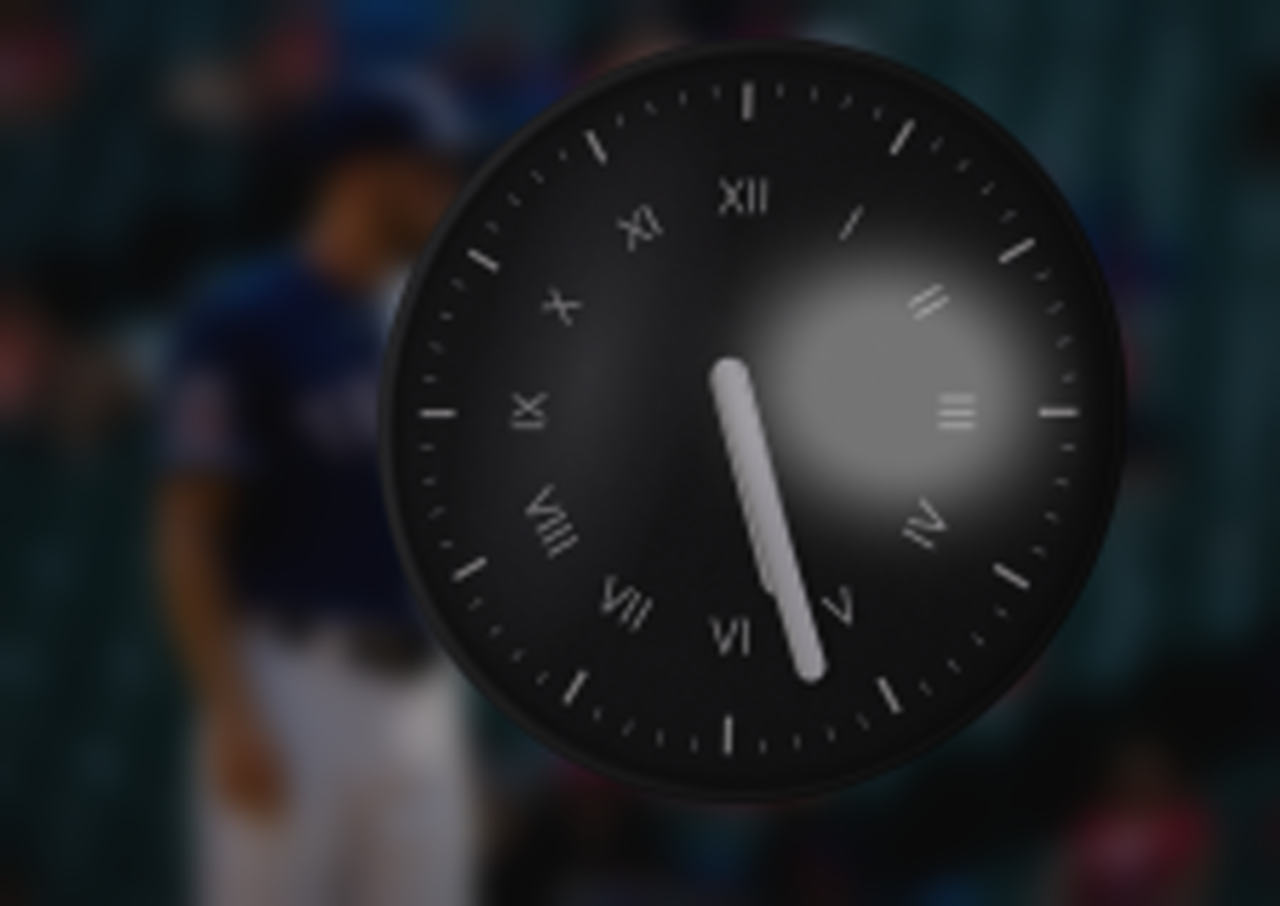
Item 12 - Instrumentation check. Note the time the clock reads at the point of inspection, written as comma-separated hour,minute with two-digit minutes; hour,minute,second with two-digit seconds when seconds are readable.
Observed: 5,27
